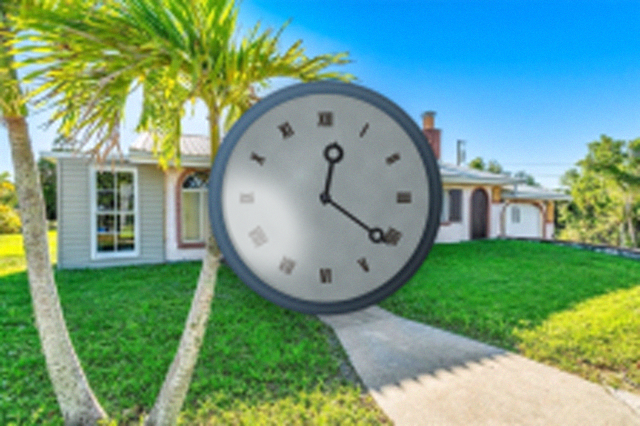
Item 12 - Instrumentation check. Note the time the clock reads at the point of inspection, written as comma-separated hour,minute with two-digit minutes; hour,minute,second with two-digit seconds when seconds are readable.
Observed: 12,21
